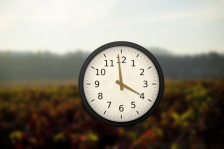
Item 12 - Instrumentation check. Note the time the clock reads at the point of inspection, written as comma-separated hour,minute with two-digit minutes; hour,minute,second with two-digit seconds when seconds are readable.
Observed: 3,59
